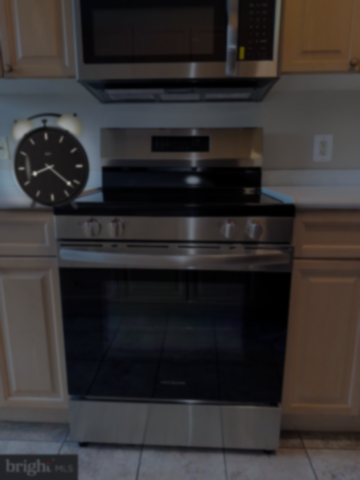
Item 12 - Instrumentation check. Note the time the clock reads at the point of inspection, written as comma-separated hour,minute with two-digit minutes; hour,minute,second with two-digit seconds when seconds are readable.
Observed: 8,22
